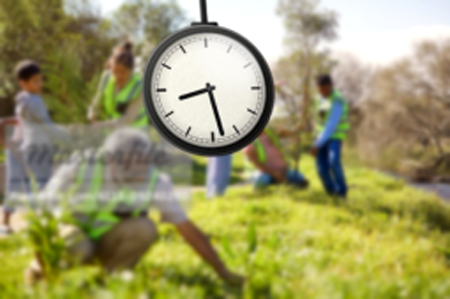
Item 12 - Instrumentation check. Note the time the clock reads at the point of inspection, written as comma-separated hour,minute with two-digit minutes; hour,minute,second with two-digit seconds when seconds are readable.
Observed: 8,28
